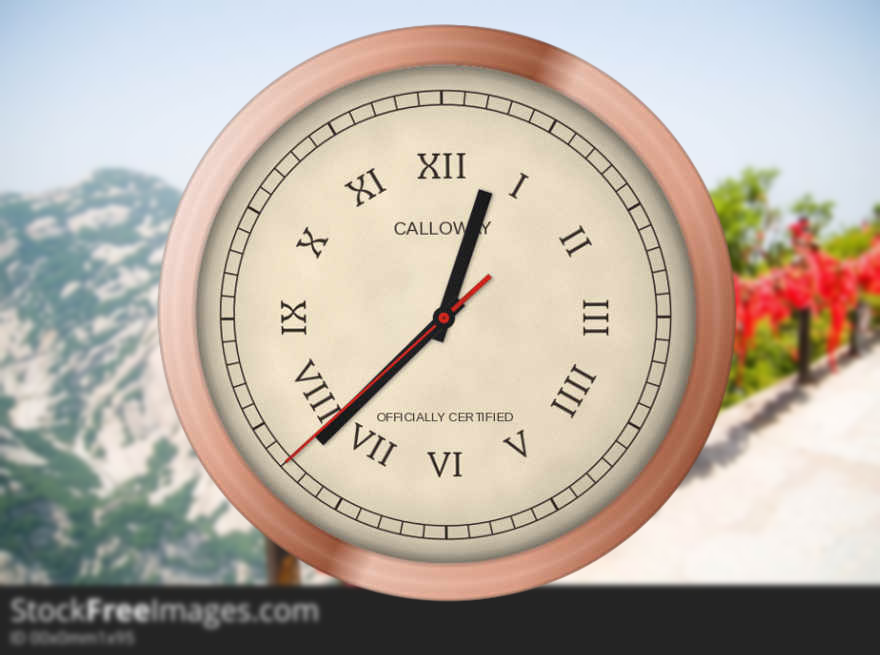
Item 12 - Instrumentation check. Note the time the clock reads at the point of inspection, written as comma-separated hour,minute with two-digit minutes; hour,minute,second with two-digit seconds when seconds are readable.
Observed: 12,37,38
